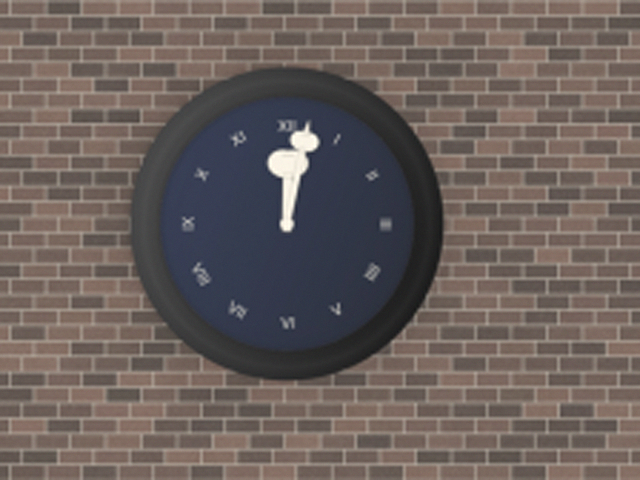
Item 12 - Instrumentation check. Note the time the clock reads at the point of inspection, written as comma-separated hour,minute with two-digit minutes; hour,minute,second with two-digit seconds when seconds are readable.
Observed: 12,02
